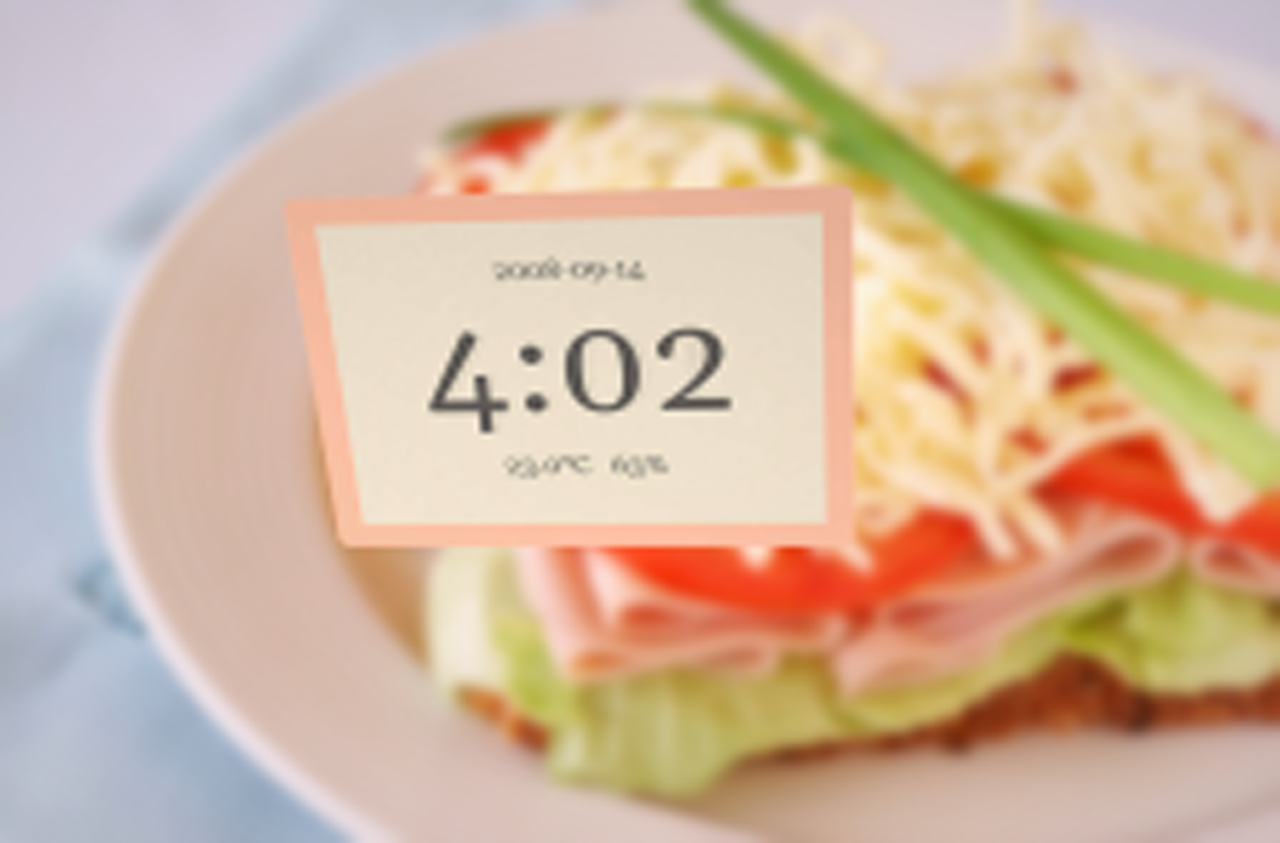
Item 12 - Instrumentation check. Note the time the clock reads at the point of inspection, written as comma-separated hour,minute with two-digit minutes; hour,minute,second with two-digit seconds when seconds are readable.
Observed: 4,02
